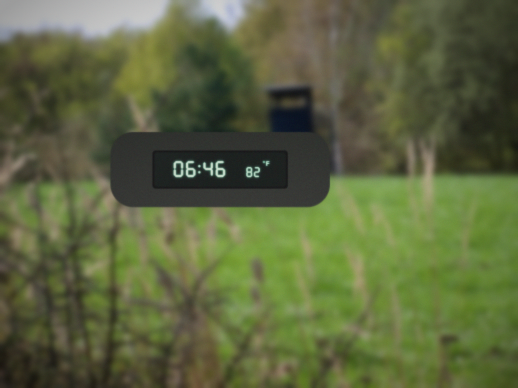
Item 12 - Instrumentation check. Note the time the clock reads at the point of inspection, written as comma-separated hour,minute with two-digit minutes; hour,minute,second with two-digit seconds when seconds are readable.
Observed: 6,46
